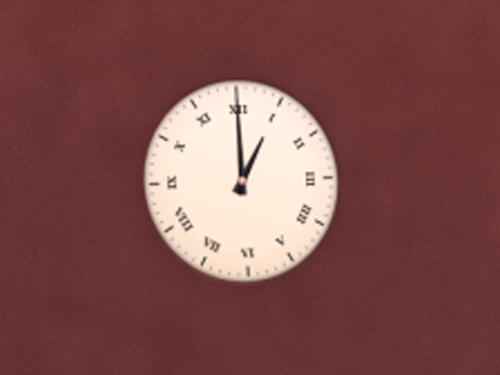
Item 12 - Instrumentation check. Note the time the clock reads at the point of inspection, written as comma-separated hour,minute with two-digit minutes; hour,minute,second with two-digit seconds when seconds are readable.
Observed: 1,00
